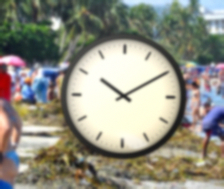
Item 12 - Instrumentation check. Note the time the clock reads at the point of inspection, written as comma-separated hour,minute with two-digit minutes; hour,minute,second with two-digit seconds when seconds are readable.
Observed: 10,10
